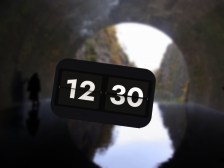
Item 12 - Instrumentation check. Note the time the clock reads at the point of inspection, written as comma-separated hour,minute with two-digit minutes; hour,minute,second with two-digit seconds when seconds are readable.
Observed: 12,30
